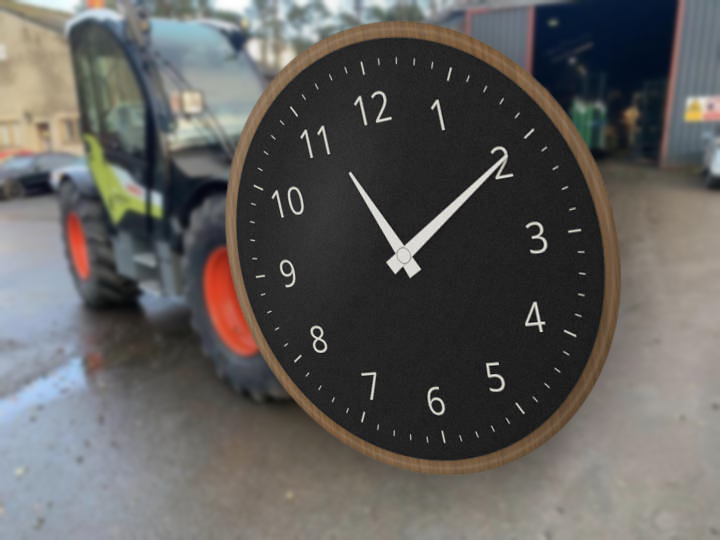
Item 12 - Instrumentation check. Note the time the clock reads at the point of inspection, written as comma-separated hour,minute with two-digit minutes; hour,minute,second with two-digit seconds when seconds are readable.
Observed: 11,10
